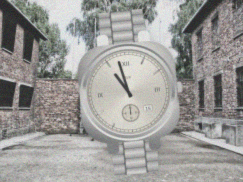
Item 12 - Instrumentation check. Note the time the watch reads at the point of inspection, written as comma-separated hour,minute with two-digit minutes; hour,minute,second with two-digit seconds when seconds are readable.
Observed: 10,58
